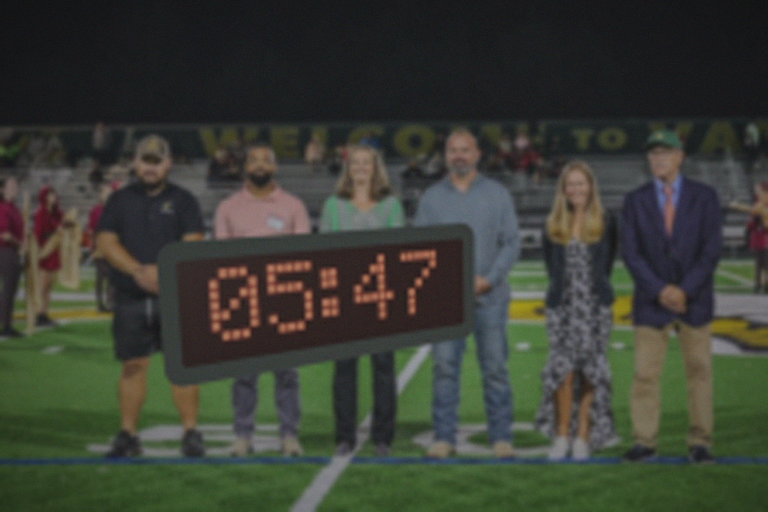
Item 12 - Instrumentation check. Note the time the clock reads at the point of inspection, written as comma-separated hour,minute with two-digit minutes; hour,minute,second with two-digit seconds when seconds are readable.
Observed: 5,47
